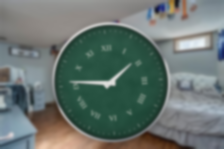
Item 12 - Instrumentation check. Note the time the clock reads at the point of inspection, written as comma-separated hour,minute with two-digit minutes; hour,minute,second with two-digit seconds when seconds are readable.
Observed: 1,46
